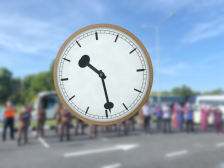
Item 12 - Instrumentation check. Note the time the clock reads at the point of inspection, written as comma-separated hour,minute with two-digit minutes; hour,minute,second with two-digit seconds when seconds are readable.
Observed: 10,29
